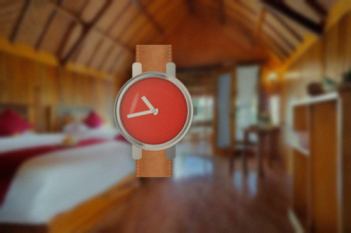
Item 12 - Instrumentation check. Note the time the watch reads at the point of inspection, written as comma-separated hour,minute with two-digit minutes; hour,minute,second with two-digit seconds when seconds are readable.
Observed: 10,43
